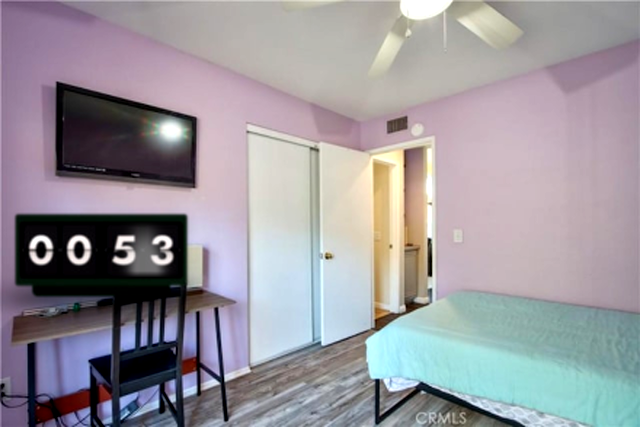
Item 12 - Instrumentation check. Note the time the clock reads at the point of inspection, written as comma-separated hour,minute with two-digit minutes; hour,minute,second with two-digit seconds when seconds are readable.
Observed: 0,53
